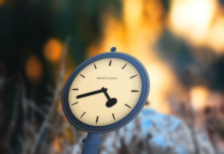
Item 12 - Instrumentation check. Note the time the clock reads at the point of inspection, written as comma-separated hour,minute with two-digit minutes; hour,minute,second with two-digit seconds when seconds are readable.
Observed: 4,42
